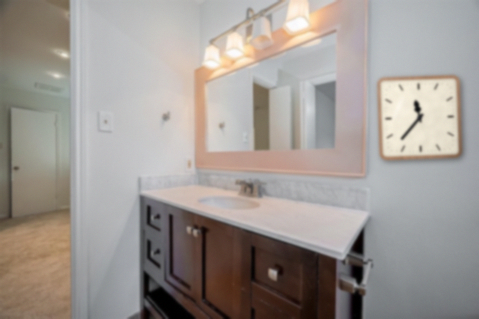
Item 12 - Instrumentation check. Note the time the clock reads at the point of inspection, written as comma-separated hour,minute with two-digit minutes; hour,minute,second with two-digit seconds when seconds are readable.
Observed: 11,37
